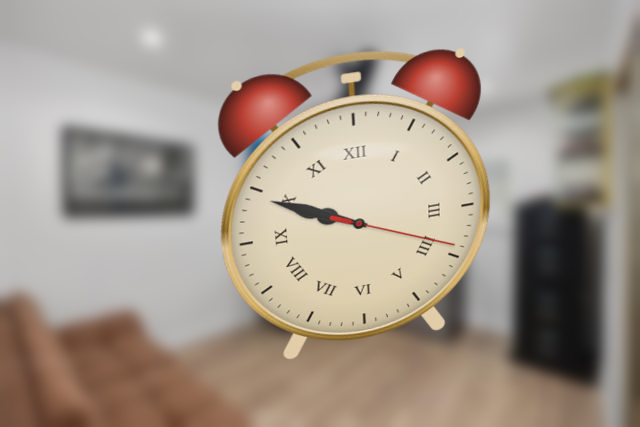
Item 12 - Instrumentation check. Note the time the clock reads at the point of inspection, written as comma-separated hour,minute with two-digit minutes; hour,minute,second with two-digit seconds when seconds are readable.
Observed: 9,49,19
